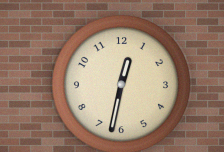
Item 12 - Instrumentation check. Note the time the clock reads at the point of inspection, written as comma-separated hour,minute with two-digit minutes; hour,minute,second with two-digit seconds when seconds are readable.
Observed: 12,32
